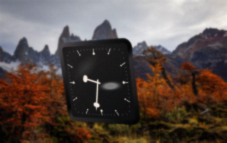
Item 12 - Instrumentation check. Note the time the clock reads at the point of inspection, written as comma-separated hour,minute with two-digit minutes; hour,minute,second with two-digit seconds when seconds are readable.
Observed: 9,32
